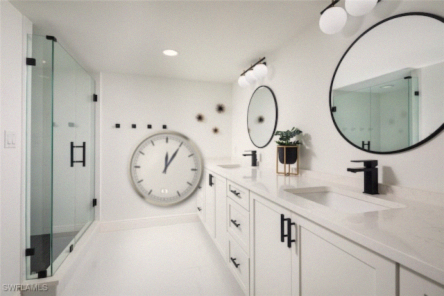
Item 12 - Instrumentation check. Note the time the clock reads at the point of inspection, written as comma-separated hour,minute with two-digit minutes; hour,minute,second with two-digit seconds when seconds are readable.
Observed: 12,05
